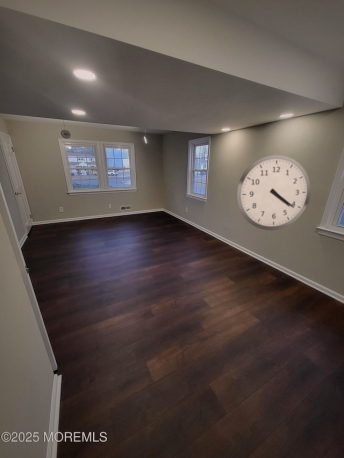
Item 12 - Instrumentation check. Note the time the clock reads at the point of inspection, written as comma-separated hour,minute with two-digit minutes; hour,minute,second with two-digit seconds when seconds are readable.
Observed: 4,21
